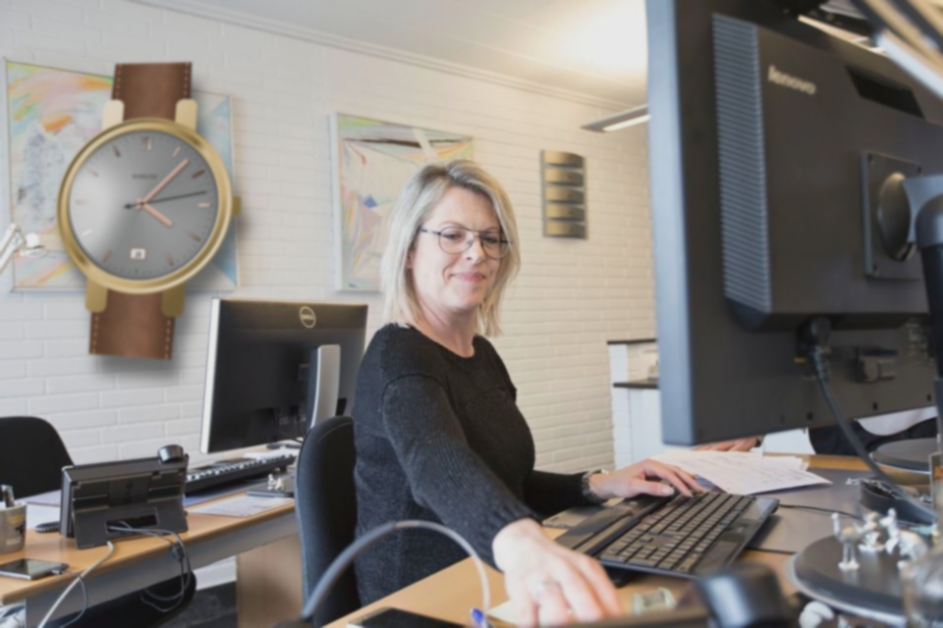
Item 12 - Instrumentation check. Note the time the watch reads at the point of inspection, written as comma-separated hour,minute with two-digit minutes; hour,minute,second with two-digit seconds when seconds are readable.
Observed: 4,07,13
